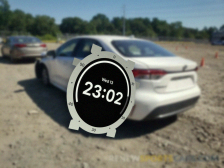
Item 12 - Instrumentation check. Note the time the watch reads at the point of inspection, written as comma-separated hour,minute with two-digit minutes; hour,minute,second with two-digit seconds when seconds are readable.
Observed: 23,02
